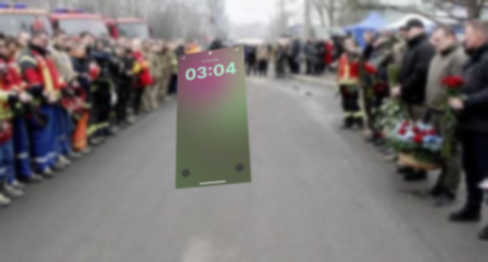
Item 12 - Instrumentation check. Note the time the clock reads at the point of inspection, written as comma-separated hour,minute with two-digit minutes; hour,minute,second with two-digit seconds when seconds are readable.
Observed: 3,04
